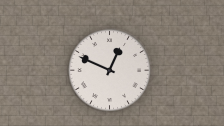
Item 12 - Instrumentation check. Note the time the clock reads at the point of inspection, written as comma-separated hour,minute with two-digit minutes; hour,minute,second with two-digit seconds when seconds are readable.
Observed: 12,49
